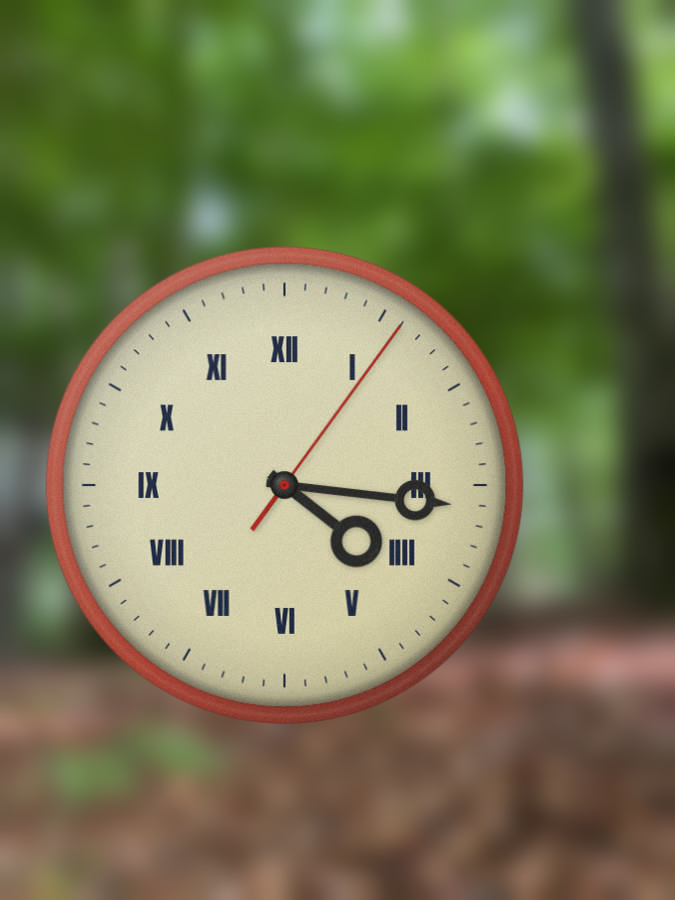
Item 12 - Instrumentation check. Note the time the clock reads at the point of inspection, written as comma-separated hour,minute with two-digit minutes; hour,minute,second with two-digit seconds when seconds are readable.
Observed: 4,16,06
